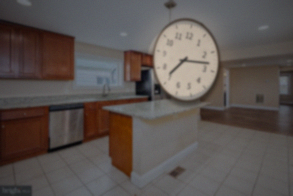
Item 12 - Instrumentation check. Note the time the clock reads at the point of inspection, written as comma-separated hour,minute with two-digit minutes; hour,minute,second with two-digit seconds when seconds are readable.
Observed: 7,13
